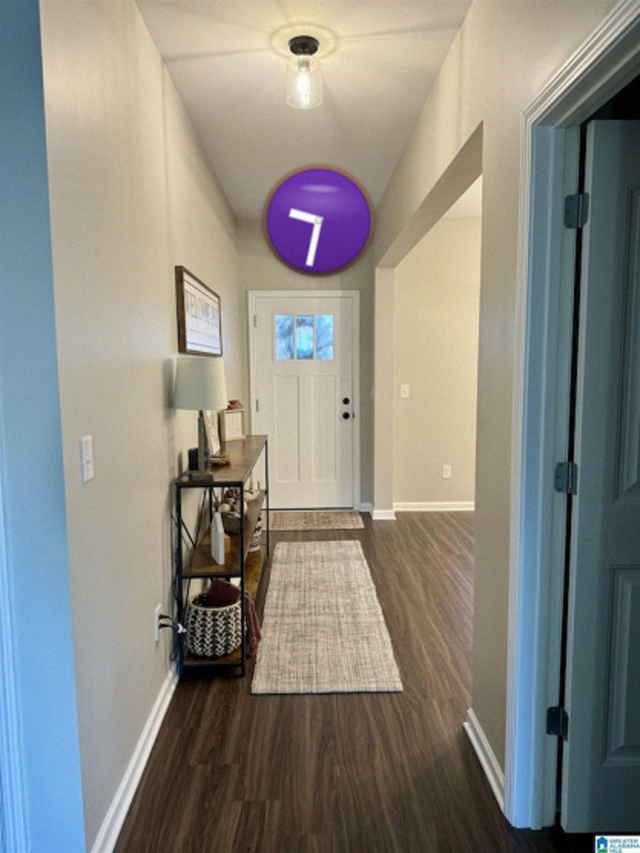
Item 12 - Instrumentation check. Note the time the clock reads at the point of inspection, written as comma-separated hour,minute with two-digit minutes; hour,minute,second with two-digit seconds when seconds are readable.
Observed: 9,32
